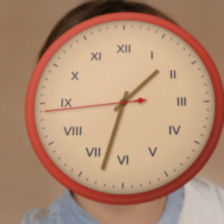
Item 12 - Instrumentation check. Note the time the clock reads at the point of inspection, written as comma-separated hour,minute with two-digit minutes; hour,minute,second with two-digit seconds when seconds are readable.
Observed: 1,32,44
